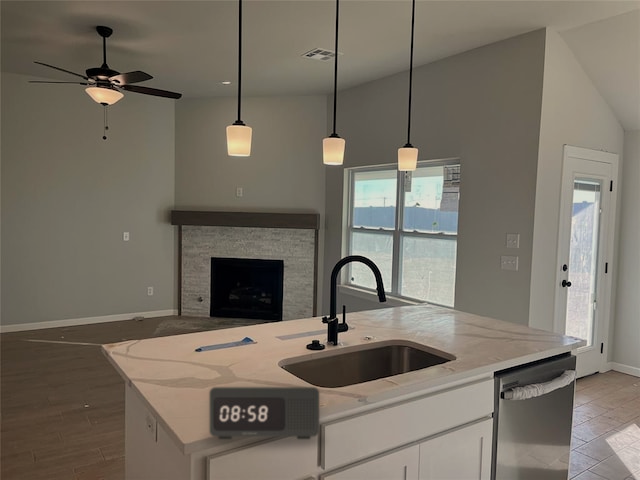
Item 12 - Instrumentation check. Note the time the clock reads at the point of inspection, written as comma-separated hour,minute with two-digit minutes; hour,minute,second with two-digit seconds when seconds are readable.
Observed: 8,58
